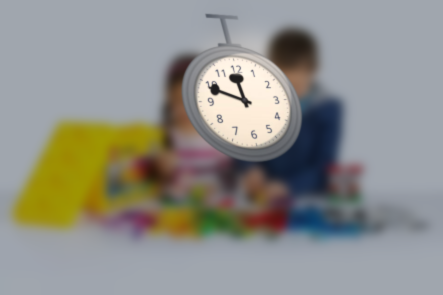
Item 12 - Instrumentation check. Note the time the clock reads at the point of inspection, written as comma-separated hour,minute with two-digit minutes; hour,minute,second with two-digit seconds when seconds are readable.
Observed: 11,49
